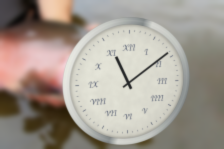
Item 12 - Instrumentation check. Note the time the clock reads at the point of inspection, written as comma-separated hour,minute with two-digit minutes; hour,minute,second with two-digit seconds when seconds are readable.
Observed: 11,09
